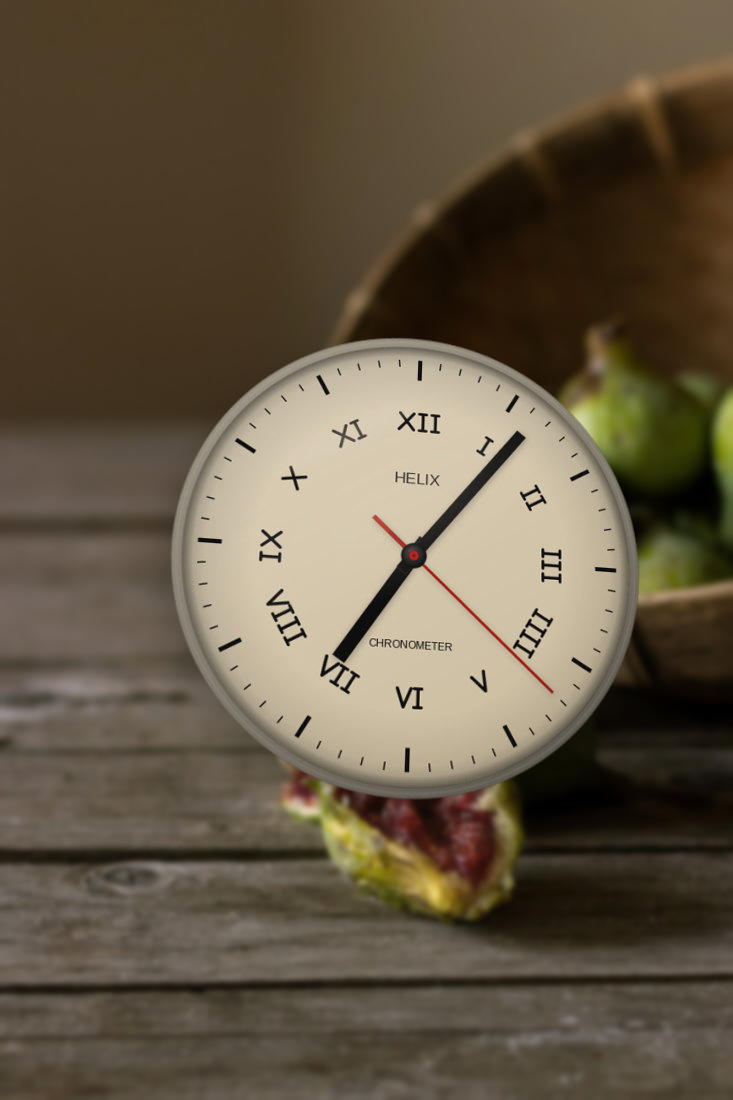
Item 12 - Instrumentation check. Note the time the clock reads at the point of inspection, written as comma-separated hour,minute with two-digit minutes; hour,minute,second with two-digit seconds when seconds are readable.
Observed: 7,06,22
